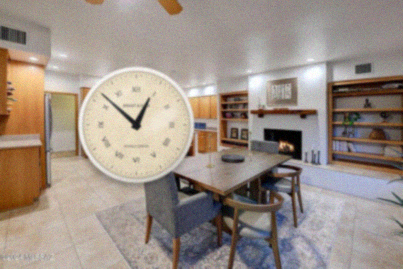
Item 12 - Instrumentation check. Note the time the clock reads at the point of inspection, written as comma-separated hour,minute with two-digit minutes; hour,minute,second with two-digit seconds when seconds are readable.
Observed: 12,52
